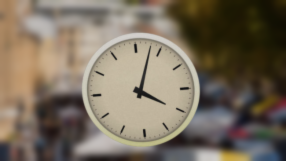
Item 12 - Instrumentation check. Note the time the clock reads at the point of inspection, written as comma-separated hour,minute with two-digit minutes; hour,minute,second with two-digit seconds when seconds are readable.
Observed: 4,03
